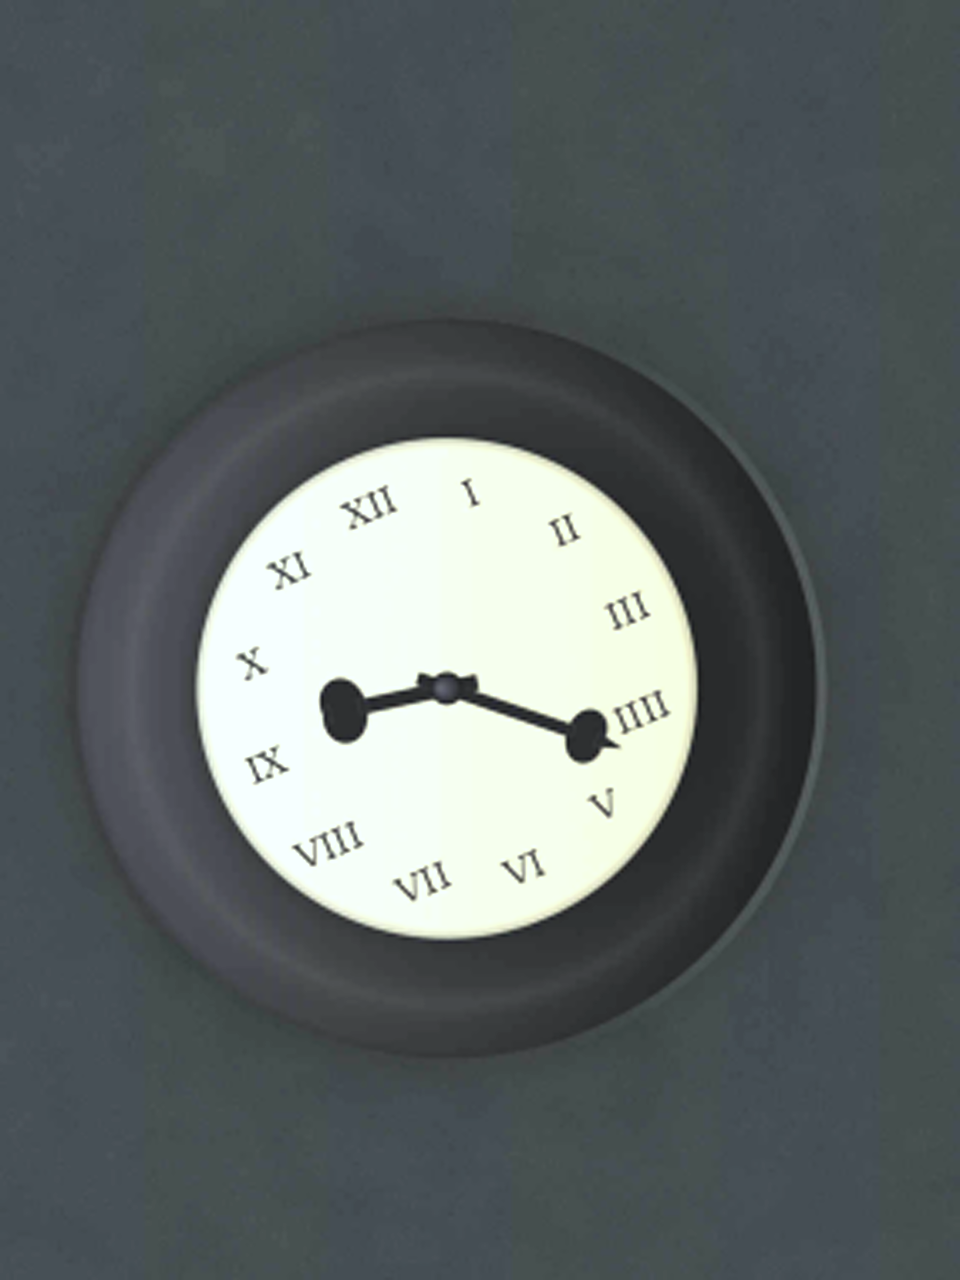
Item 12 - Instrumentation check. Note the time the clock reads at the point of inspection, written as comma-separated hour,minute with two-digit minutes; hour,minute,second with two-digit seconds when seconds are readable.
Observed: 9,22
